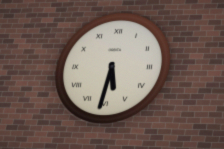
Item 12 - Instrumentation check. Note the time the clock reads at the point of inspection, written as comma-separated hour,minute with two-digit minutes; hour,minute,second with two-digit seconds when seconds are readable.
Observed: 5,31
